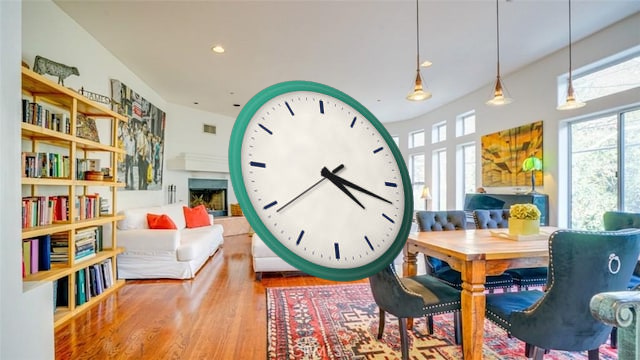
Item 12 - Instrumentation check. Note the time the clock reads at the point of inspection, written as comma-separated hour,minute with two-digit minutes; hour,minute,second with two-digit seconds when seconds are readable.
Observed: 4,17,39
